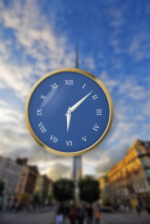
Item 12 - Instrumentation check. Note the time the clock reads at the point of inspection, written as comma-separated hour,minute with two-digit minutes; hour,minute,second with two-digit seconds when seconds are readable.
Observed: 6,08
